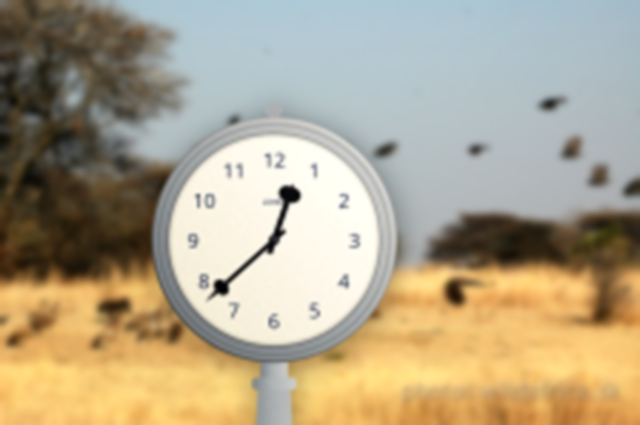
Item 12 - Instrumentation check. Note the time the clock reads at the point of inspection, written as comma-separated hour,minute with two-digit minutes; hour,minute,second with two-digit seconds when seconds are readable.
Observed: 12,38
